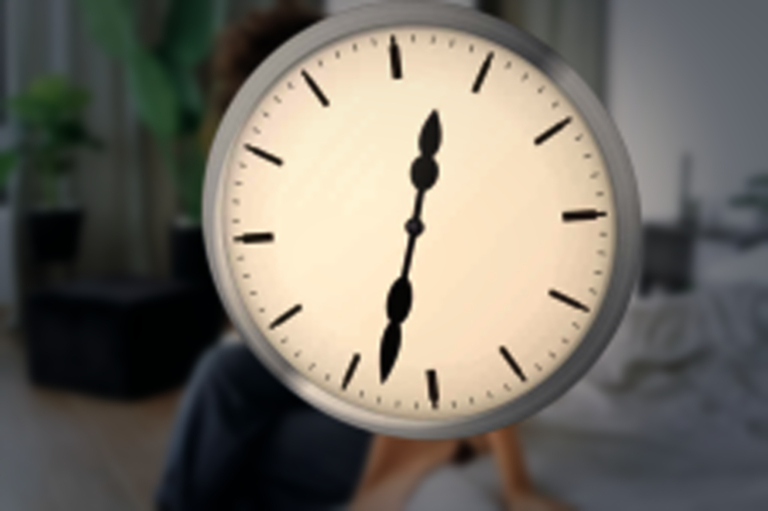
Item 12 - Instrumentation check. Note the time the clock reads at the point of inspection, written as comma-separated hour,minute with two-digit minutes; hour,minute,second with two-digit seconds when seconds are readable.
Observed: 12,33
